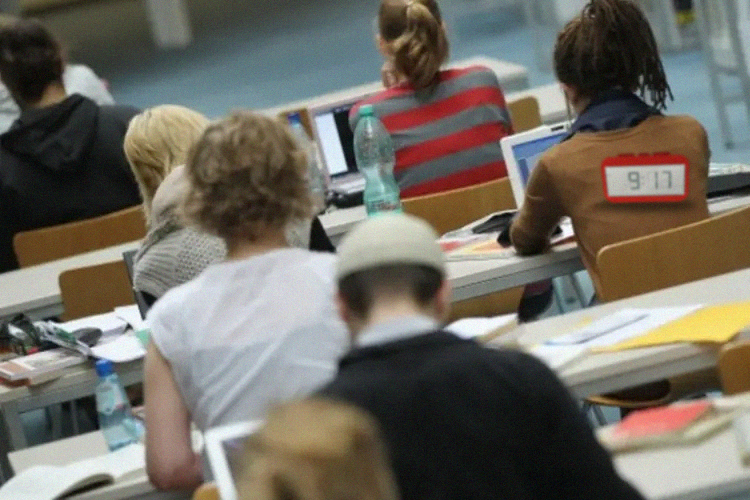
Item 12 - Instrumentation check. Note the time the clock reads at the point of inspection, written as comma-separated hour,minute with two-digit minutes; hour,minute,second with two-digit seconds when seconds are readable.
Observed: 9,17
